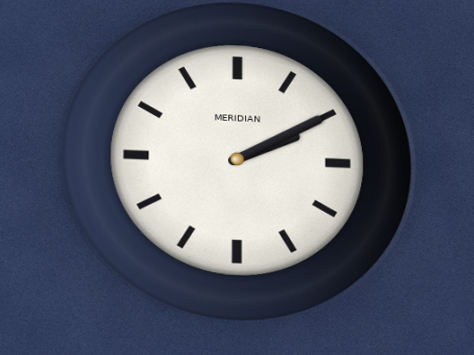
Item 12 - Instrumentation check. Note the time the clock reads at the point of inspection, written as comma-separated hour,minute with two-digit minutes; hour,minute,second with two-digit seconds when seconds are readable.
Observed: 2,10
